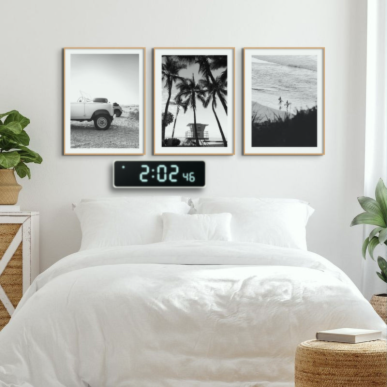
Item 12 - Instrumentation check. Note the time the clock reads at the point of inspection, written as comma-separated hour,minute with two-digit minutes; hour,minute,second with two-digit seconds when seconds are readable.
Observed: 2,02,46
